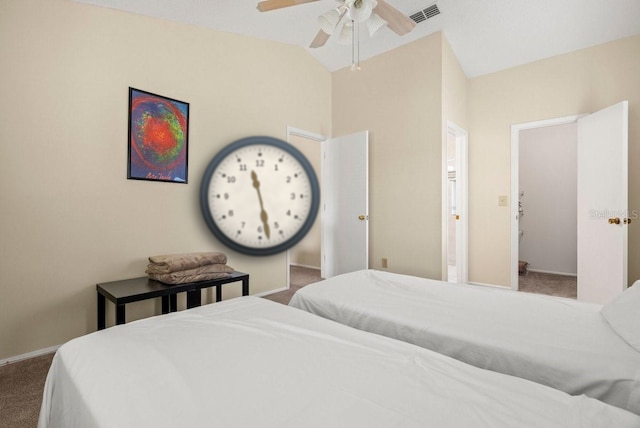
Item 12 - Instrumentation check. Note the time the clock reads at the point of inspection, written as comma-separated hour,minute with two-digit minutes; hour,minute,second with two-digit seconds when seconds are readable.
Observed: 11,28
